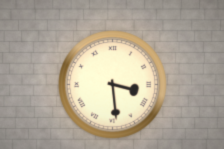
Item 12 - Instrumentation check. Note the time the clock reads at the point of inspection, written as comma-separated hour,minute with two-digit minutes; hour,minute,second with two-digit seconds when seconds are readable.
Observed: 3,29
